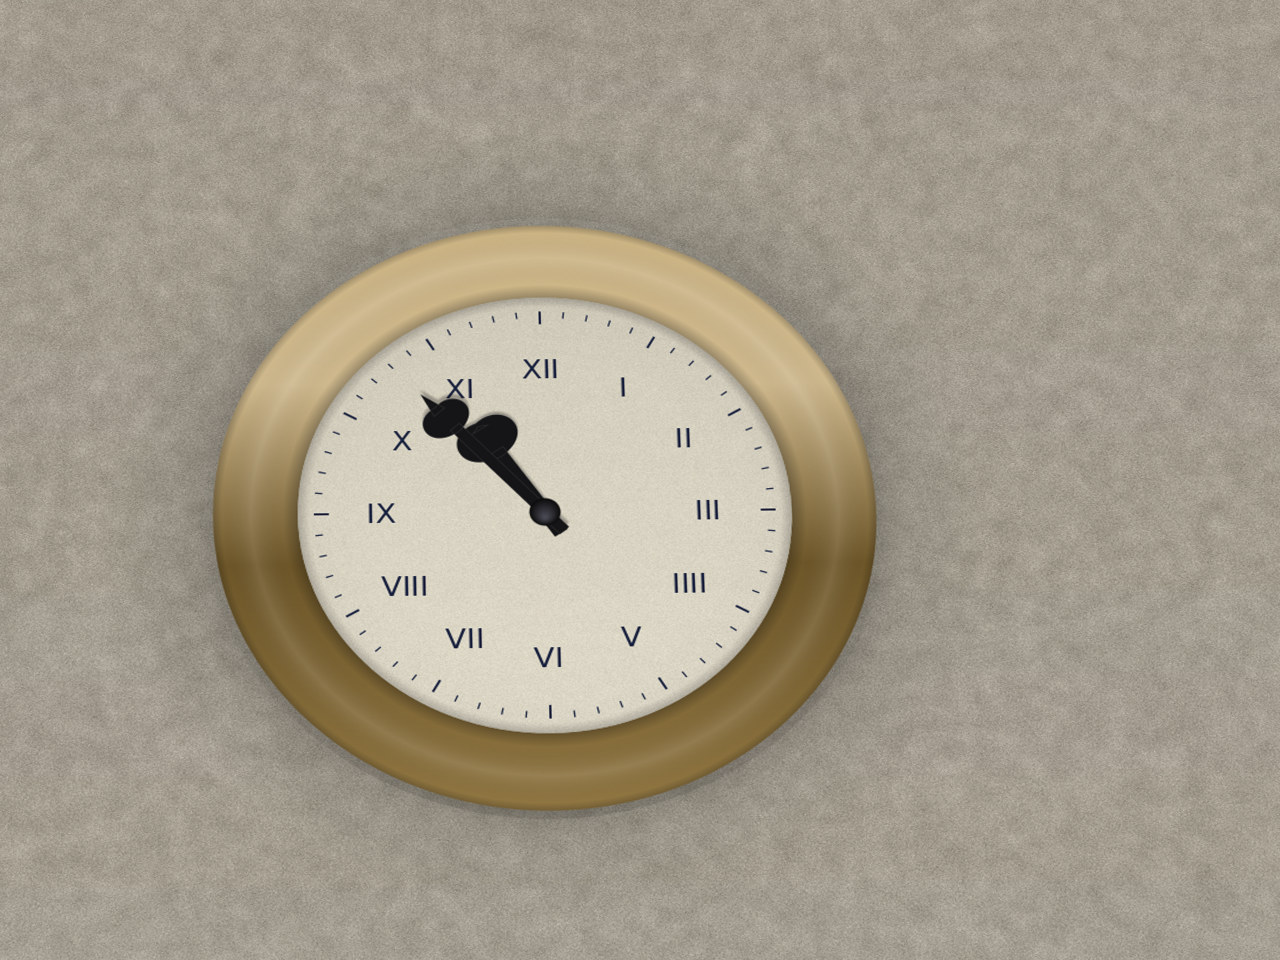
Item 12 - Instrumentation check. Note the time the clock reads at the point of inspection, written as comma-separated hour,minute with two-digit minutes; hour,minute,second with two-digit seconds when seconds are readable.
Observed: 10,53
